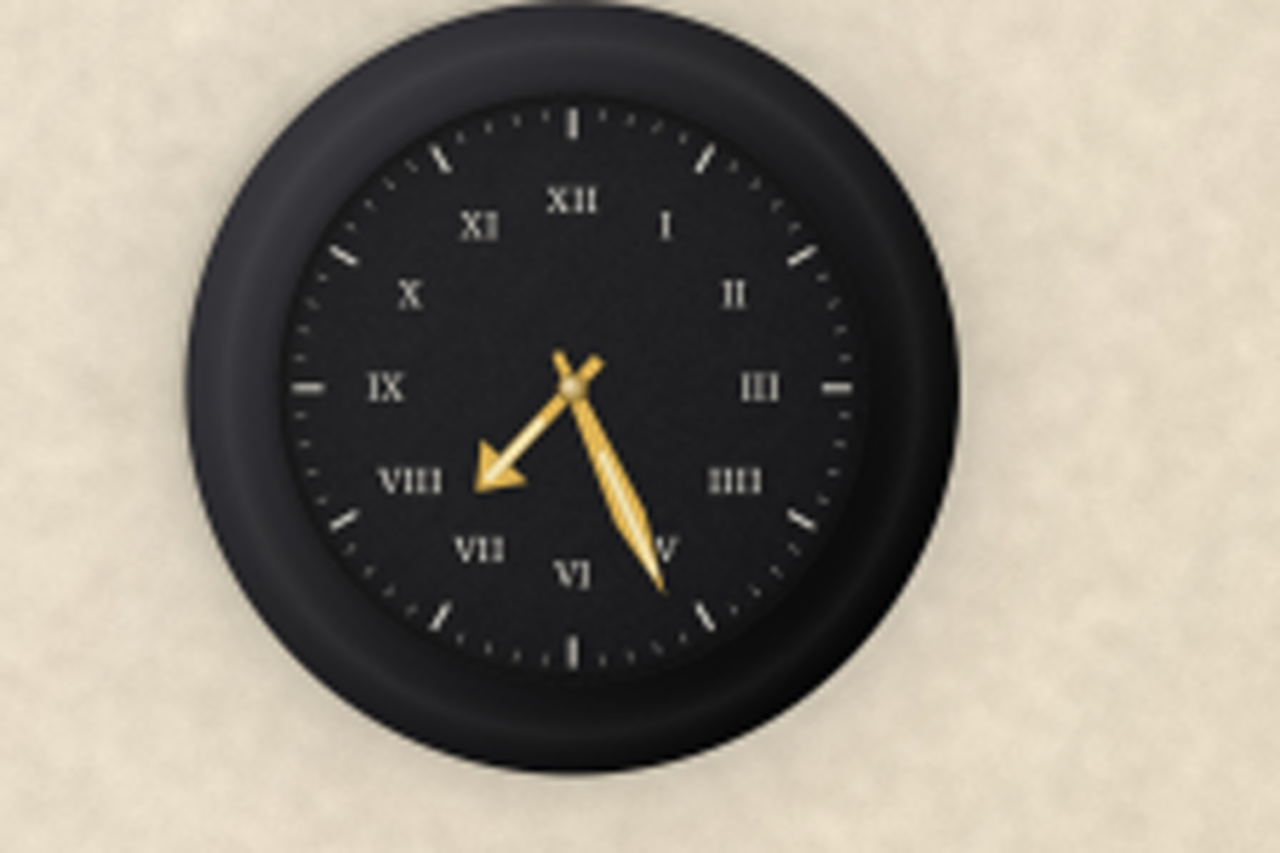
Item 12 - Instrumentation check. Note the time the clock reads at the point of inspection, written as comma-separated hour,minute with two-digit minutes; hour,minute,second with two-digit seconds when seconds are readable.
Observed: 7,26
